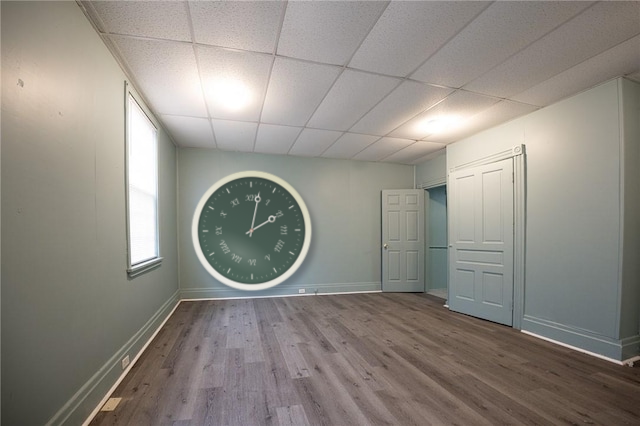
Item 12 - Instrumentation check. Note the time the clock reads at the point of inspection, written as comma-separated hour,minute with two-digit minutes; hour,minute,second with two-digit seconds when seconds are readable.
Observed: 2,02
